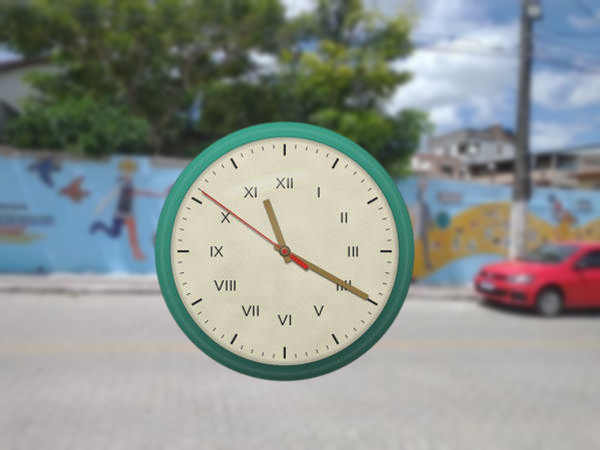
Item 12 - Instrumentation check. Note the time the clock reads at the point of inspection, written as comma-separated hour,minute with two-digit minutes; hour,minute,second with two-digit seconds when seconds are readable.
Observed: 11,19,51
